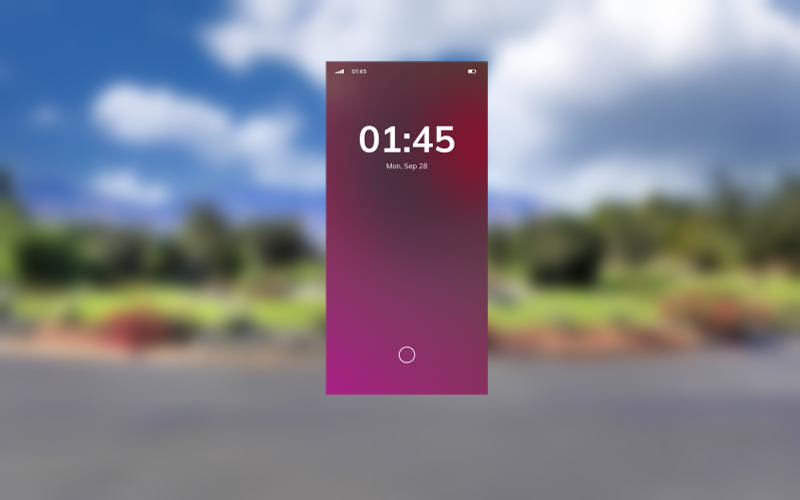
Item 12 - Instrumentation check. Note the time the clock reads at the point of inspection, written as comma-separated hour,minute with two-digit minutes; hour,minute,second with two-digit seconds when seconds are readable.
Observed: 1,45
